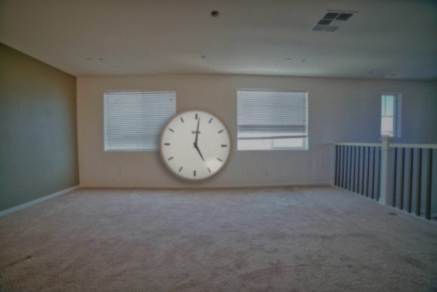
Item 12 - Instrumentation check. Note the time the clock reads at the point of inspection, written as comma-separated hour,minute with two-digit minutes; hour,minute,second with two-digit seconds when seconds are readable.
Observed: 5,01
